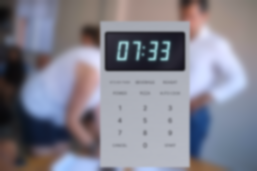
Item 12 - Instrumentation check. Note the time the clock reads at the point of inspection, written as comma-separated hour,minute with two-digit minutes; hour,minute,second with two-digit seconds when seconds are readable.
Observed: 7,33
